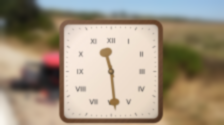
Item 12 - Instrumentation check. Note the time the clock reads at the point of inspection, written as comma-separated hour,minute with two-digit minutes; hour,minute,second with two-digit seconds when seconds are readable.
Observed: 11,29
